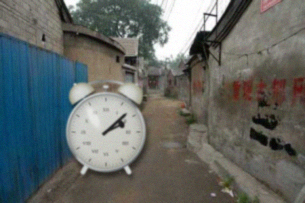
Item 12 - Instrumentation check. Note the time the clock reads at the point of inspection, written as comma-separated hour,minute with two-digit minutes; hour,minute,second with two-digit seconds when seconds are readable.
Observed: 2,08
